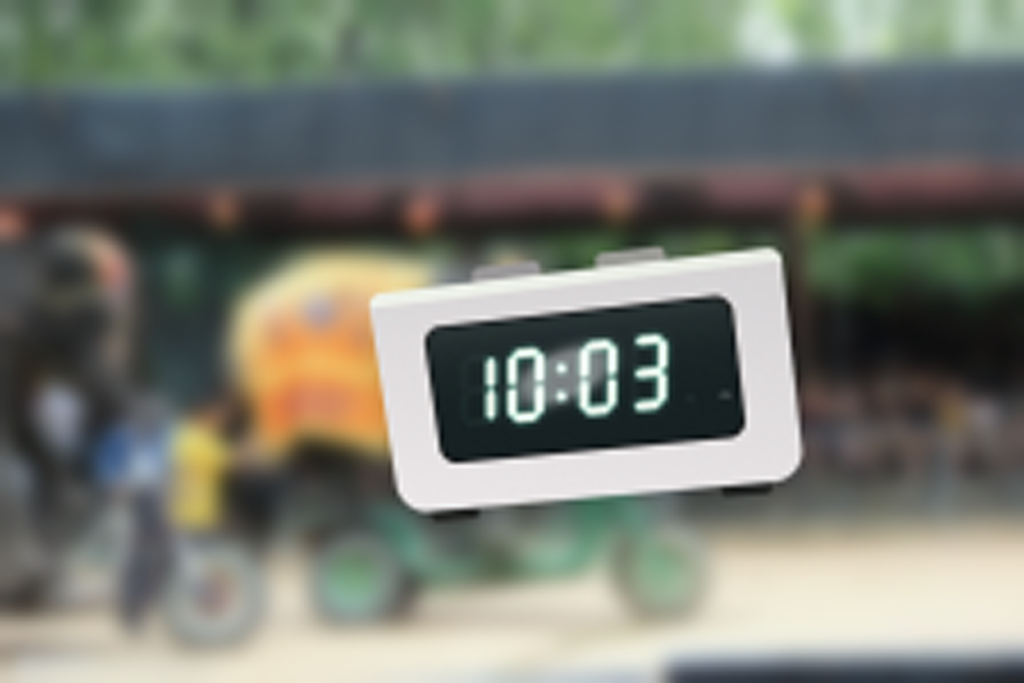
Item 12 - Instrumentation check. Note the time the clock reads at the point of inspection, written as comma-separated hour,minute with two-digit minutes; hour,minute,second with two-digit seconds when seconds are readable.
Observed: 10,03
